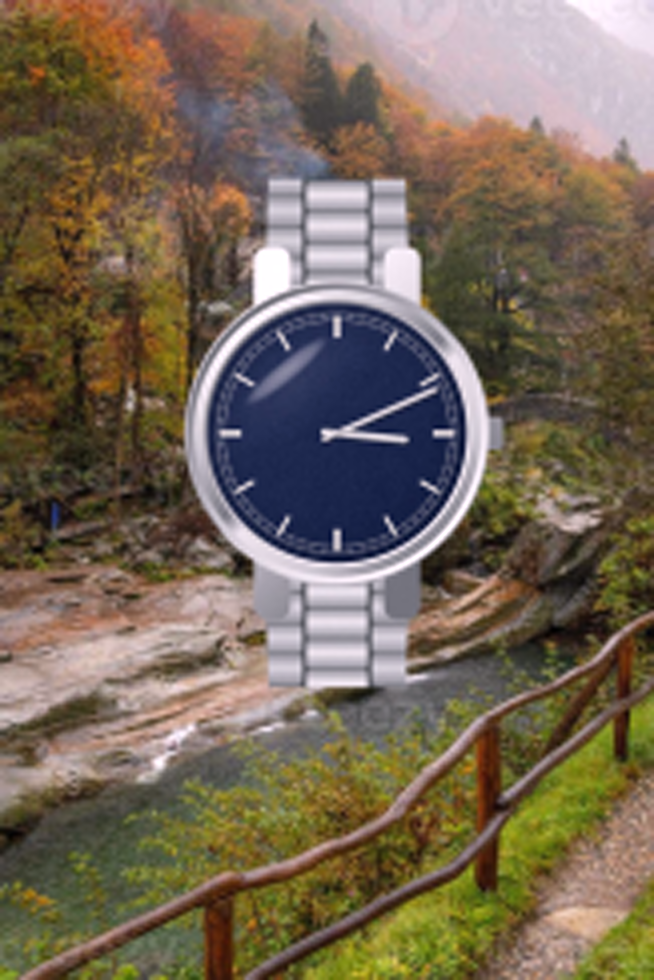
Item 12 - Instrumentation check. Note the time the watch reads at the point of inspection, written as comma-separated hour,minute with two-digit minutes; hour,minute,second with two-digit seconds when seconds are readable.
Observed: 3,11
